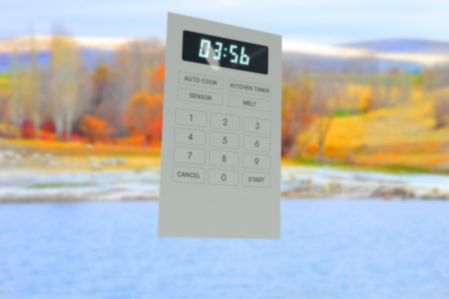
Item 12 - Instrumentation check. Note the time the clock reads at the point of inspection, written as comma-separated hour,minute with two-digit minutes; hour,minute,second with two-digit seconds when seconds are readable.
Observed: 3,56
